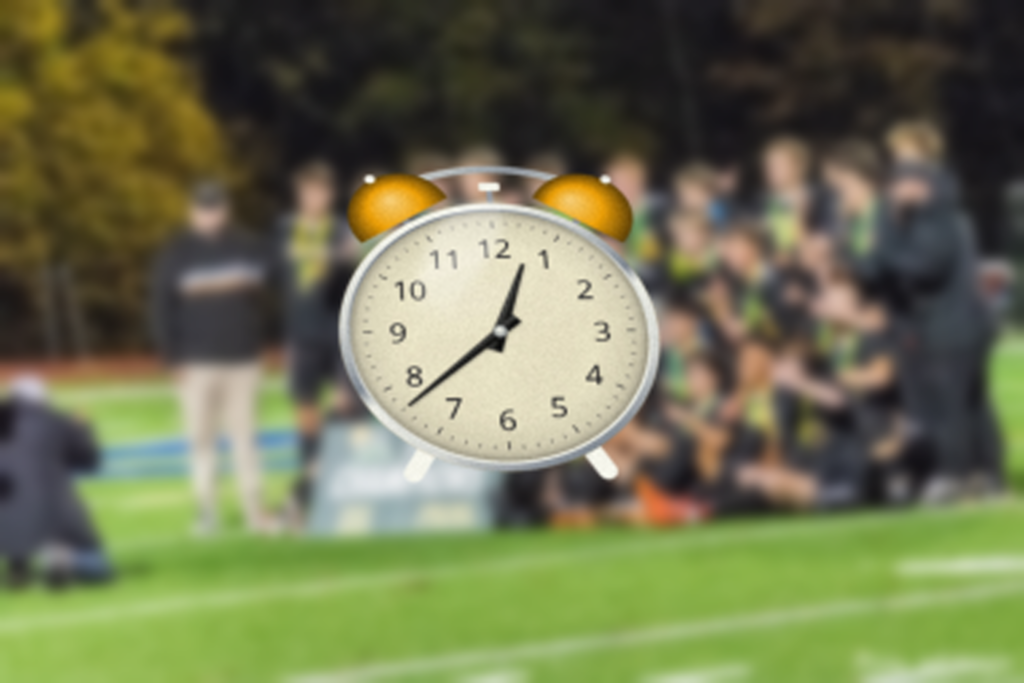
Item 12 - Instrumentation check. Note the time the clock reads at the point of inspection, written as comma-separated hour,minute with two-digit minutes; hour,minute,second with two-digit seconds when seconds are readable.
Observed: 12,38
